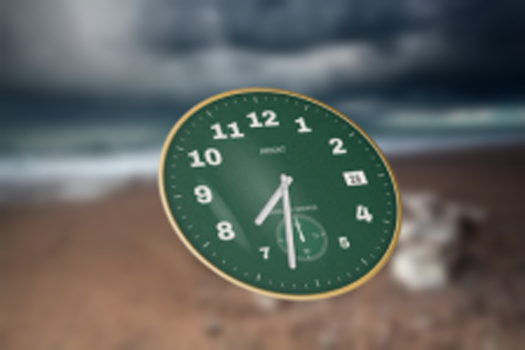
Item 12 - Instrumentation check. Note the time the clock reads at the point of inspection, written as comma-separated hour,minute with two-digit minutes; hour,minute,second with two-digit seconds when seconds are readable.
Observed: 7,32
